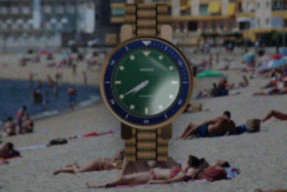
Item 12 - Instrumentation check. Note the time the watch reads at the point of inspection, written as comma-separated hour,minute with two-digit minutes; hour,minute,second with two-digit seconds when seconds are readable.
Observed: 7,40
